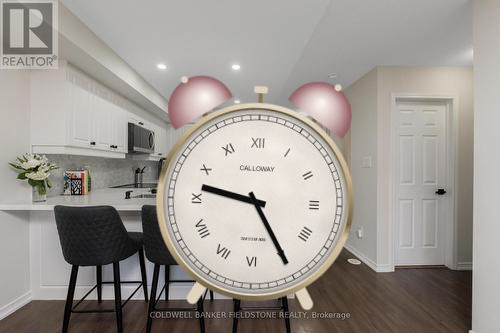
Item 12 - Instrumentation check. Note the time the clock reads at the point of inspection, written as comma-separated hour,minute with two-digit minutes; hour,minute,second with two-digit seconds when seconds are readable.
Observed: 9,25
